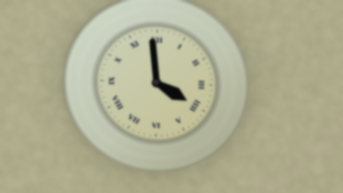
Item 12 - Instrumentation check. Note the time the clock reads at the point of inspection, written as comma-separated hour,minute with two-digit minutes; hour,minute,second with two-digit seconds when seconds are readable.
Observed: 3,59
